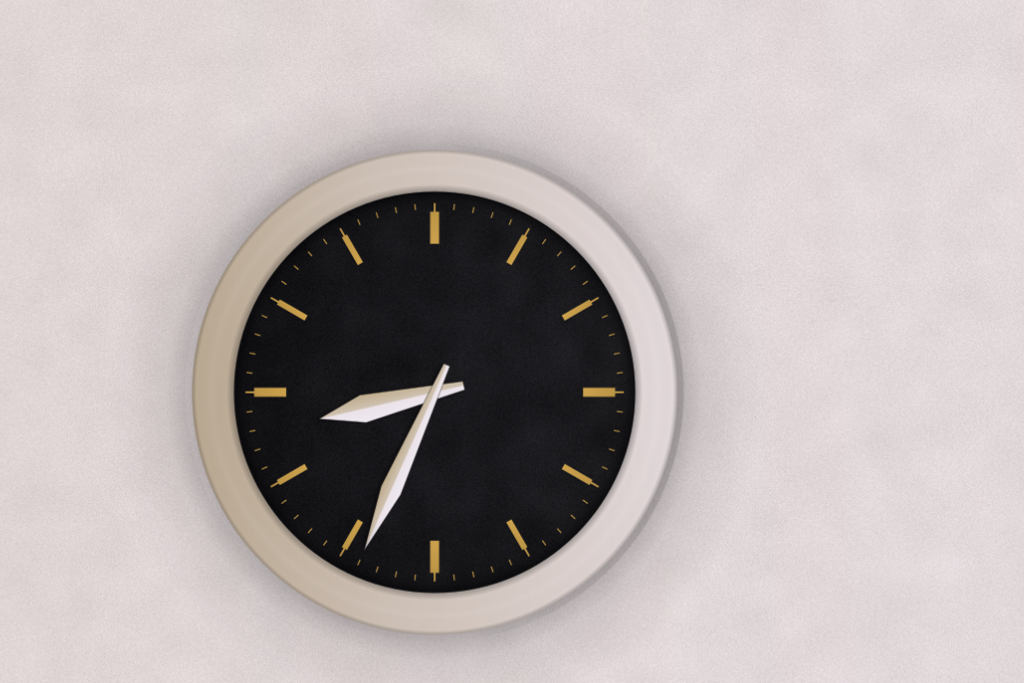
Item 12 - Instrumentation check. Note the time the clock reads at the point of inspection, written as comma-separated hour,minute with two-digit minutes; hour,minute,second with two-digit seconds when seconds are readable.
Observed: 8,34
